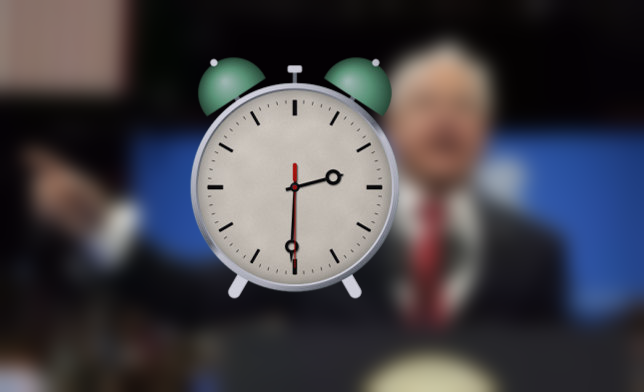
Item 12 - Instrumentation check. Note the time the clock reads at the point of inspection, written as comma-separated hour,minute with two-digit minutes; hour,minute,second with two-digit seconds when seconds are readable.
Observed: 2,30,30
